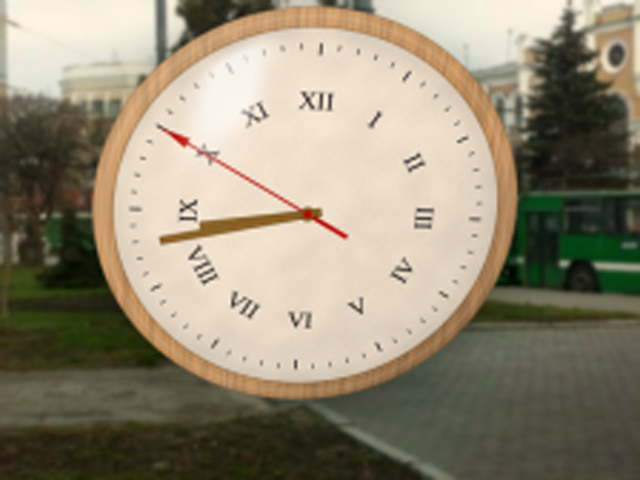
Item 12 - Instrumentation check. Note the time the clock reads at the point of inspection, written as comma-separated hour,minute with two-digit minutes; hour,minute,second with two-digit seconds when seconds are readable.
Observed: 8,42,50
